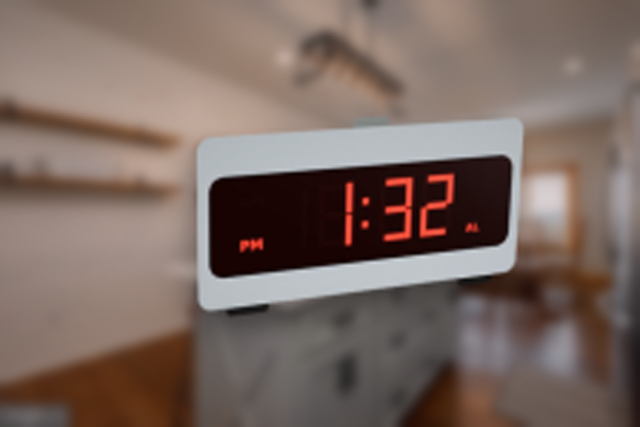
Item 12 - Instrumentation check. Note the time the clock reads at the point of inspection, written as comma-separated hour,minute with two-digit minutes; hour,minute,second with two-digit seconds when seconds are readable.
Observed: 1,32
